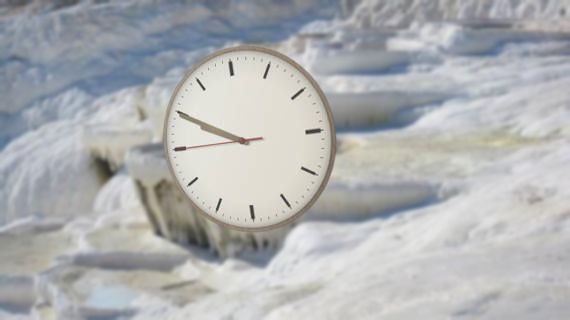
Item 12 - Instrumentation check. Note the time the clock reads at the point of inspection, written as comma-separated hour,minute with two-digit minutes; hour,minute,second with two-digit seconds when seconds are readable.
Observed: 9,49,45
